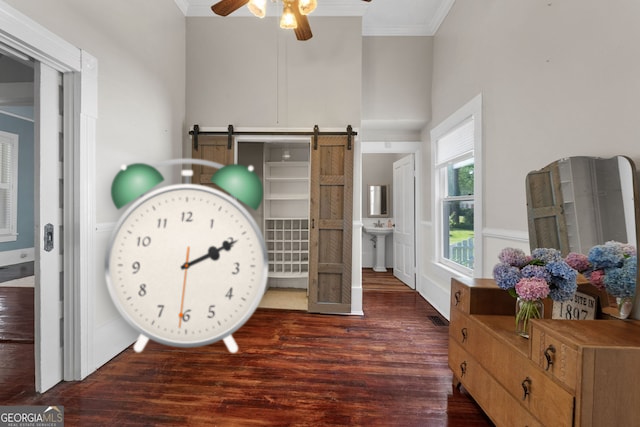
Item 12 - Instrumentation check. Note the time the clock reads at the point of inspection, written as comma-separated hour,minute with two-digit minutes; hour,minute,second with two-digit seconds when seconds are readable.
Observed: 2,10,31
